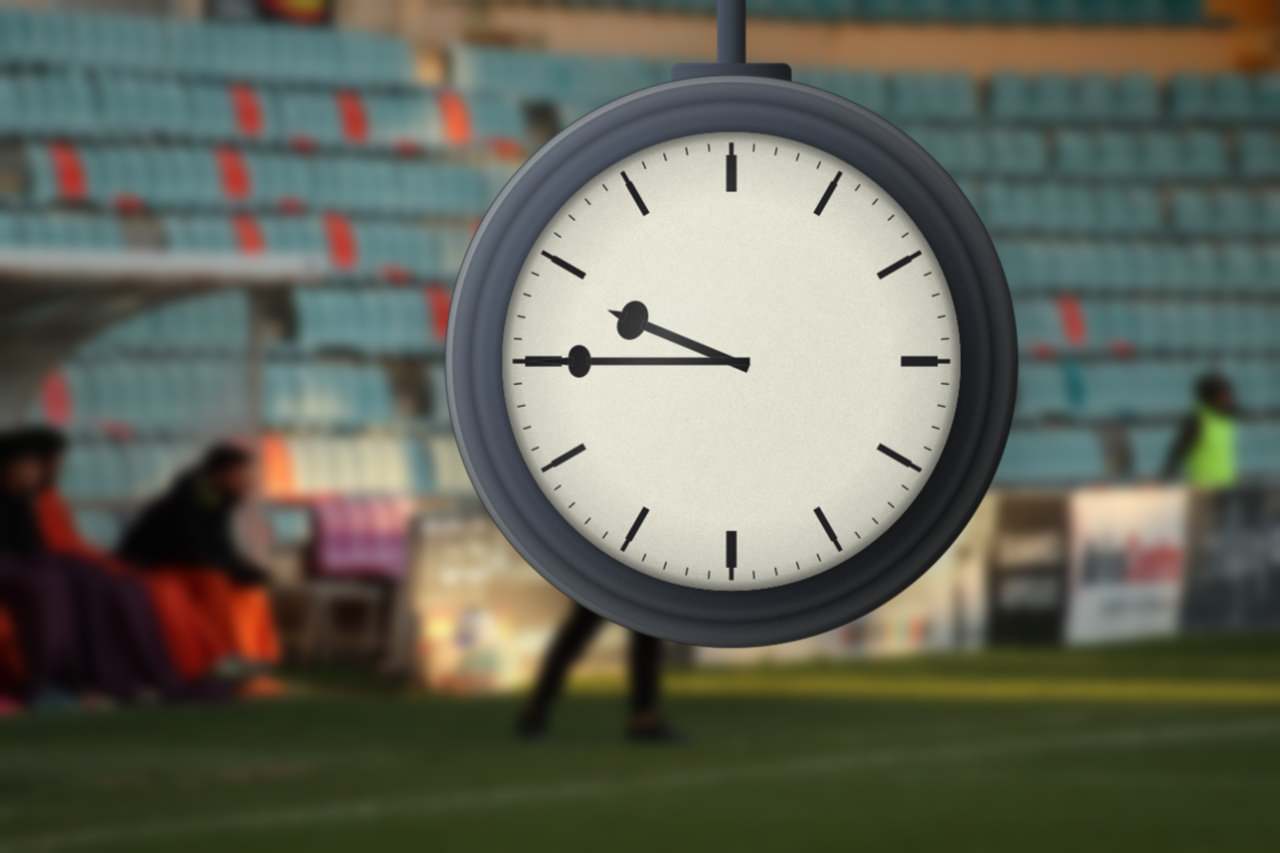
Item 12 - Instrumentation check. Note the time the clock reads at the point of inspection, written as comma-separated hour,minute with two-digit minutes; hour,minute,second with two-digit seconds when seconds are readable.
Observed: 9,45
